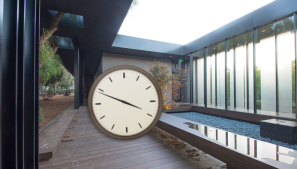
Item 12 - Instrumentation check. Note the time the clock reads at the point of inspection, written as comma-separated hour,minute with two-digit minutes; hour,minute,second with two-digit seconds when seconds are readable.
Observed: 3,49
